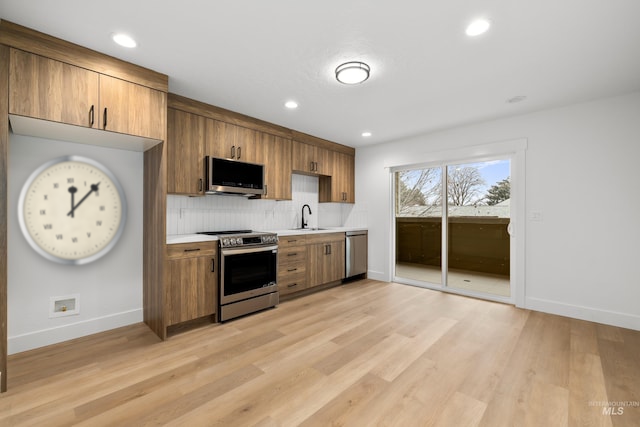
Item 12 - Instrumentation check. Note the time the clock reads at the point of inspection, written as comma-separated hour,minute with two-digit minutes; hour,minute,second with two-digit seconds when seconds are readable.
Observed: 12,08
